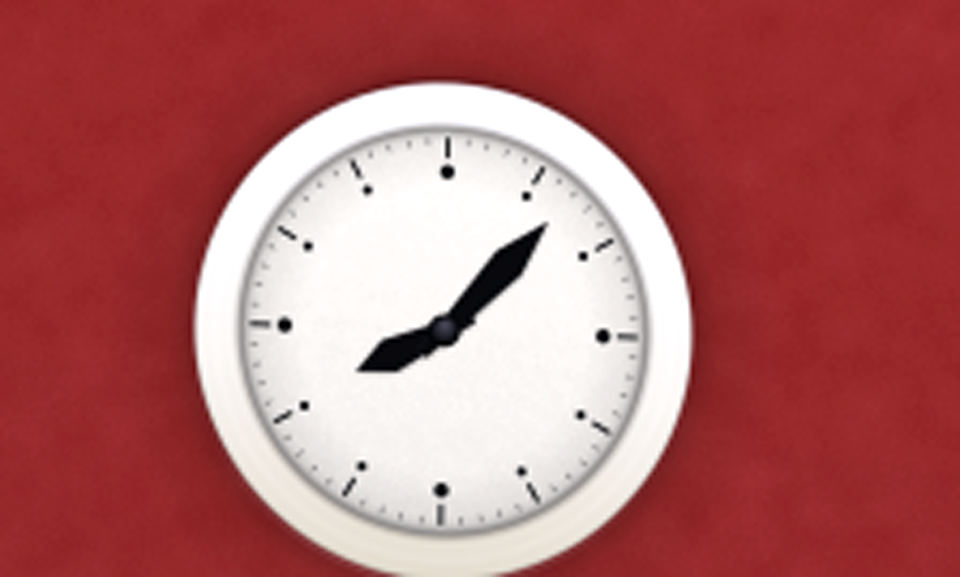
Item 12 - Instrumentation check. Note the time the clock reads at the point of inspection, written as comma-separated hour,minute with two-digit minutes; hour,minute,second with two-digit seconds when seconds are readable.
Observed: 8,07
